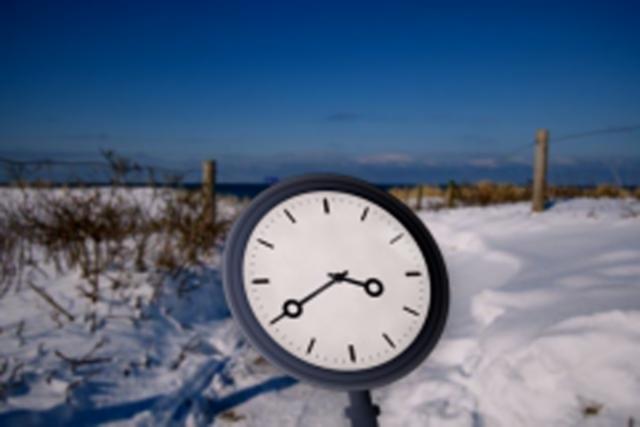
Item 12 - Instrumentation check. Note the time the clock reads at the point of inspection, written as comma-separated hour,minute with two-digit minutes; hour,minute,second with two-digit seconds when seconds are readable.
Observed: 3,40
